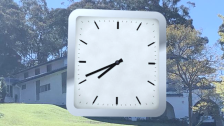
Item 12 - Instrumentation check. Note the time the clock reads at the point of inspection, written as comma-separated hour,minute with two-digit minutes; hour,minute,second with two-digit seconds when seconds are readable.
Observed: 7,41
